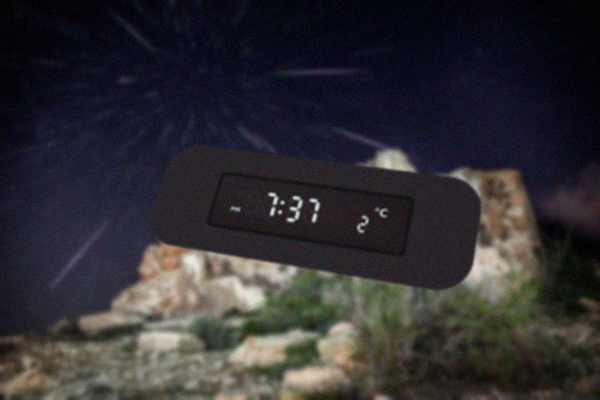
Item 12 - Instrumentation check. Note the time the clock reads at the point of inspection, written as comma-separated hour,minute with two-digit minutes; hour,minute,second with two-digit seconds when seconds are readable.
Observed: 7,37
